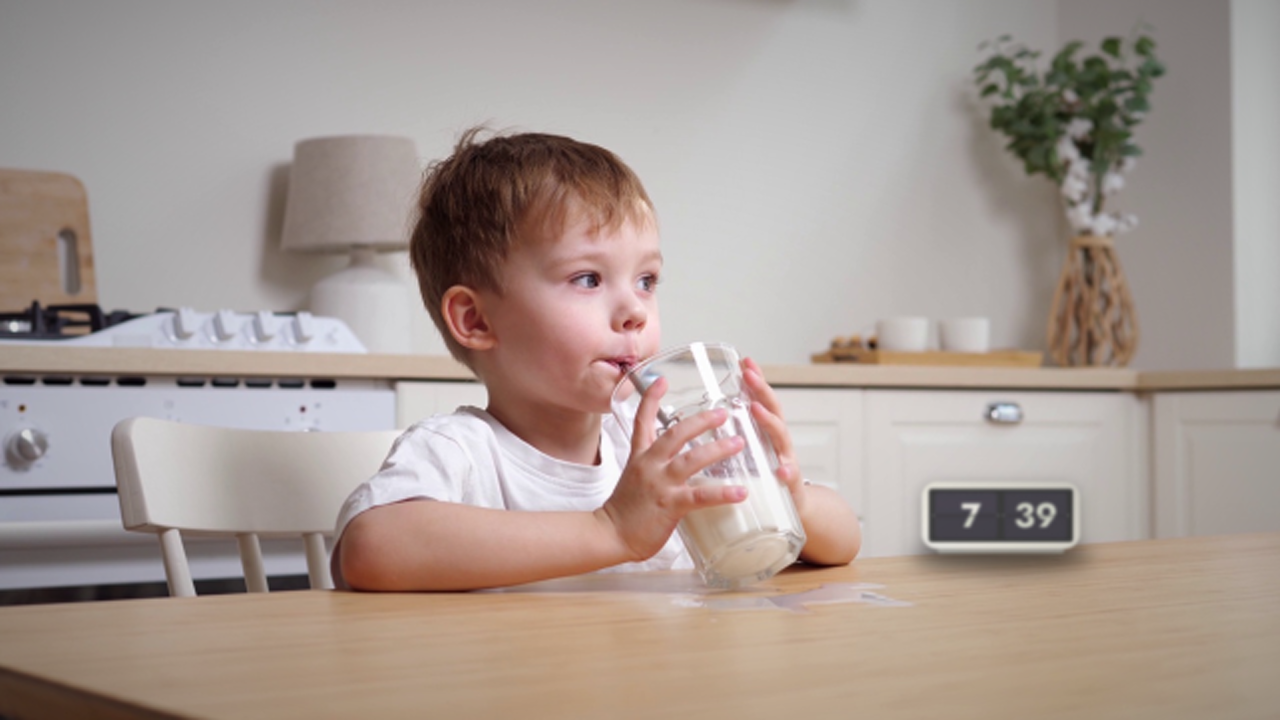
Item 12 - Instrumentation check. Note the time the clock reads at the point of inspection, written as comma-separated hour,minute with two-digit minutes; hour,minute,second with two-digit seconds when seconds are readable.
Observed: 7,39
